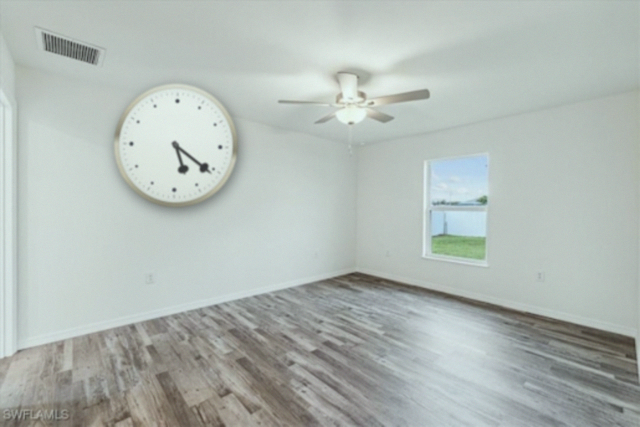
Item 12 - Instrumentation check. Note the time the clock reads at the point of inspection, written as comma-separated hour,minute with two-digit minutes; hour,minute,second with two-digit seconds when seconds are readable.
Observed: 5,21
